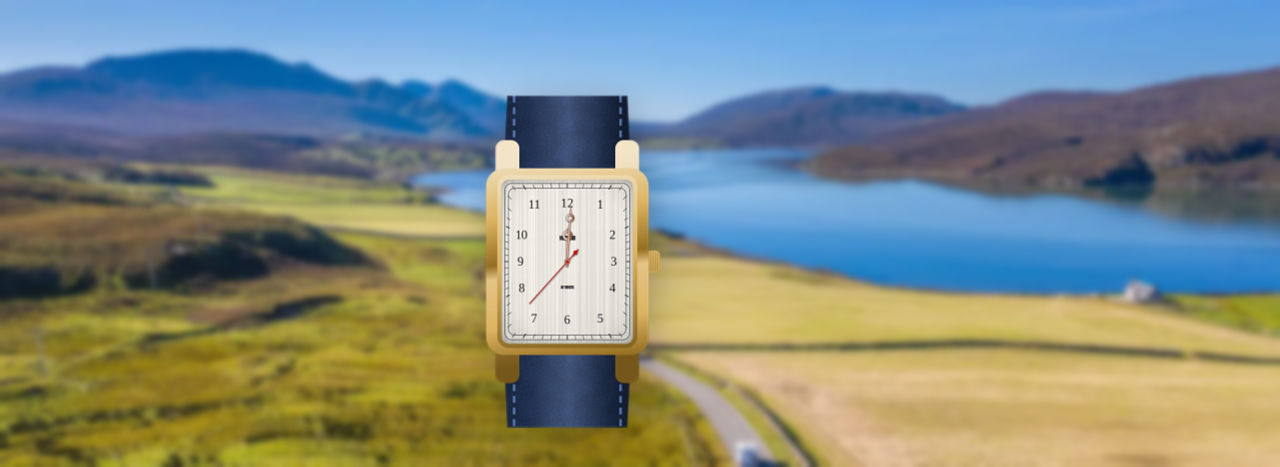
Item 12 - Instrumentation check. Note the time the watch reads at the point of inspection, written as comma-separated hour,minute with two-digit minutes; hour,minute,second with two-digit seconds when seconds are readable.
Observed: 12,00,37
